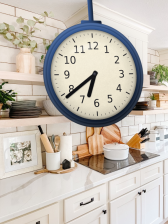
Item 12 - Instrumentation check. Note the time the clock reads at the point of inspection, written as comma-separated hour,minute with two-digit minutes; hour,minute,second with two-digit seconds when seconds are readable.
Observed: 6,39
